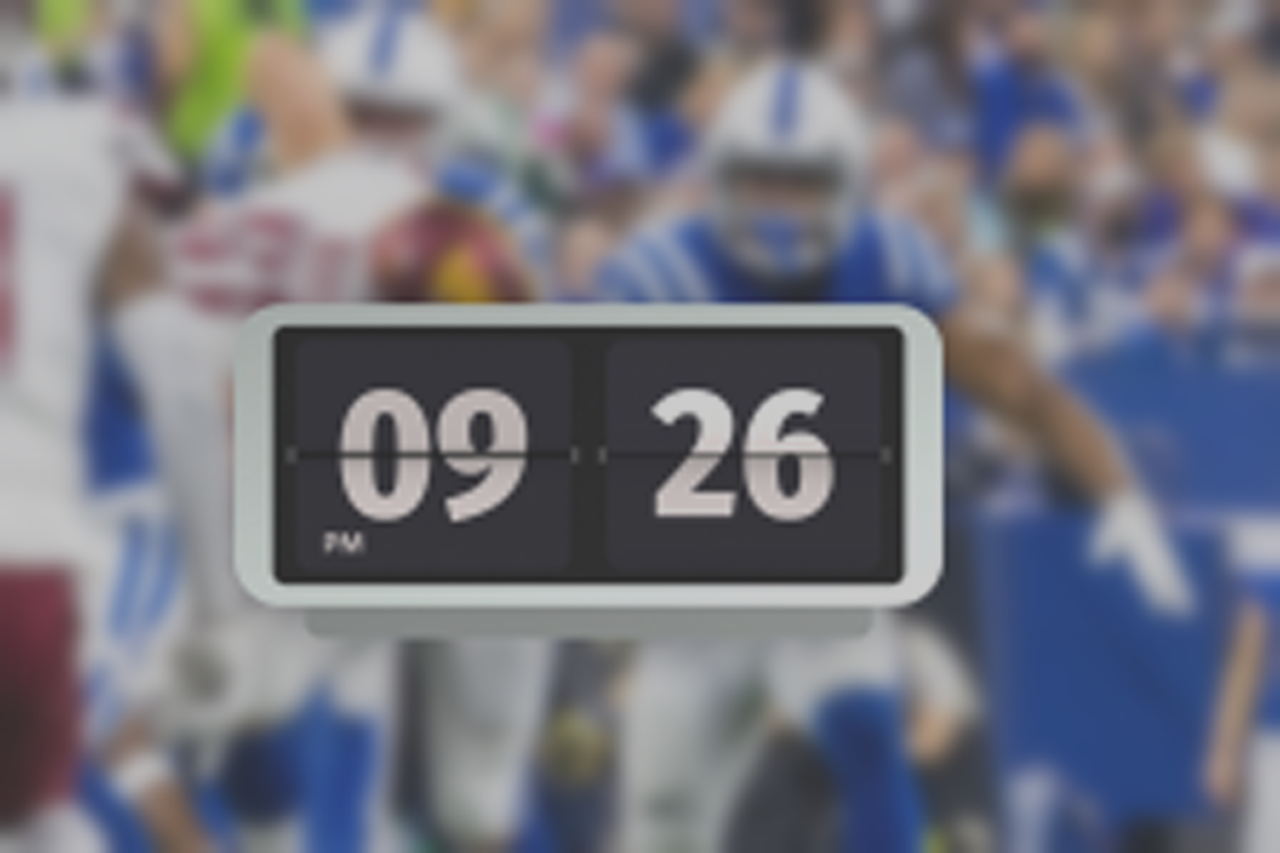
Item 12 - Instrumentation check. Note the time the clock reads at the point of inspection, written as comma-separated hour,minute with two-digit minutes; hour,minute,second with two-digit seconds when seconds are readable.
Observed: 9,26
